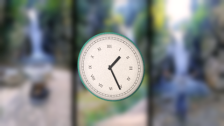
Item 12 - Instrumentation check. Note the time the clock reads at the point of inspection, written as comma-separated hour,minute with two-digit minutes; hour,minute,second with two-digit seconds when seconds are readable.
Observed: 1,26
